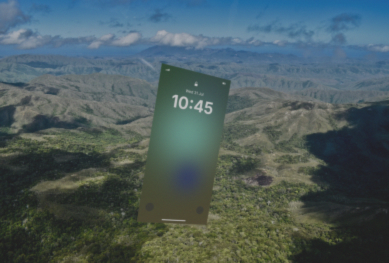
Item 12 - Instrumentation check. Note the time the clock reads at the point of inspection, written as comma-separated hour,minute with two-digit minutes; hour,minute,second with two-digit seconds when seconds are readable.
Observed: 10,45
